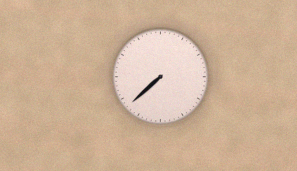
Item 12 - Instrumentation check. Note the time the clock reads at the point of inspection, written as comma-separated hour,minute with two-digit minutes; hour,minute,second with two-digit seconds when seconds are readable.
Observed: 7,38
